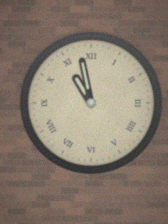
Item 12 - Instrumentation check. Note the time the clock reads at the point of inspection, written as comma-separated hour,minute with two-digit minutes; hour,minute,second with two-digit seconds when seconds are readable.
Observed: 10,58
